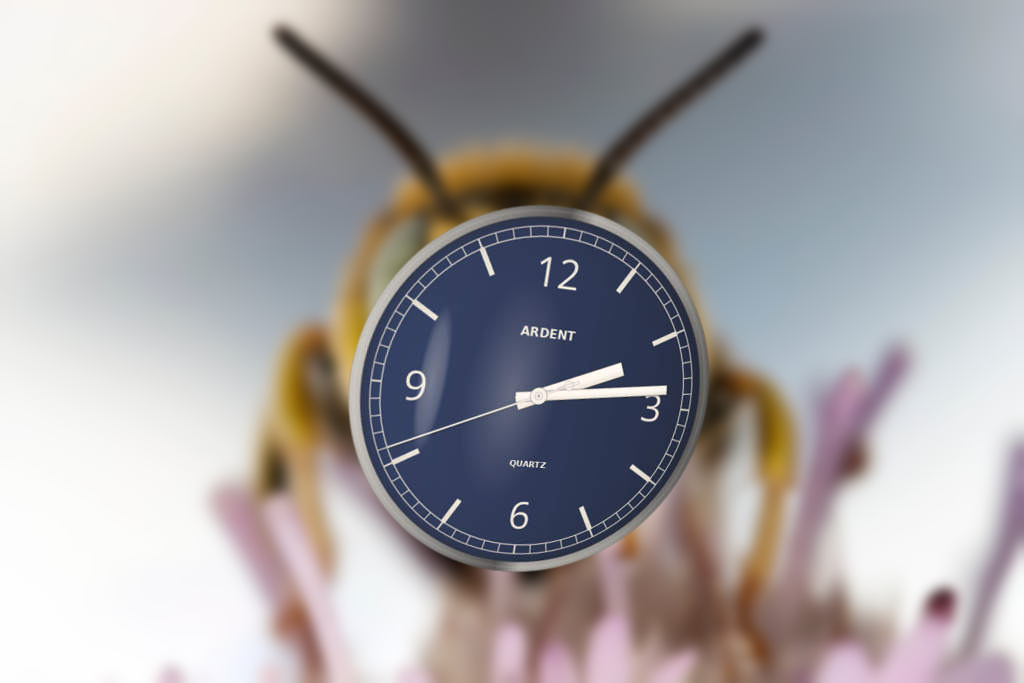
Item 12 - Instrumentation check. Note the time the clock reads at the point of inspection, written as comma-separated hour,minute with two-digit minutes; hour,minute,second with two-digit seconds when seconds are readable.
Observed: 2,13,41
